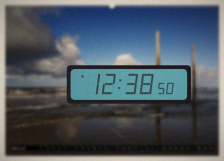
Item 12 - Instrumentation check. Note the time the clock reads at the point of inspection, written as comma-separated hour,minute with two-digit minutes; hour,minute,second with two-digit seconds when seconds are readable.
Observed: 12,38,50
